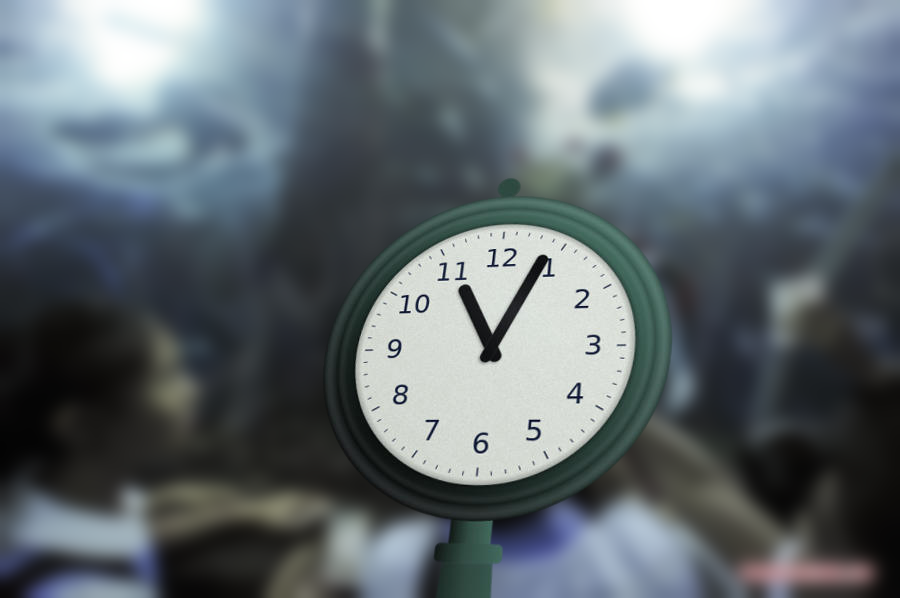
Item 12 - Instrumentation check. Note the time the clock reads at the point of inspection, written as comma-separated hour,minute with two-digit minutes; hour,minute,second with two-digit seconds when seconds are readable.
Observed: 11,04
